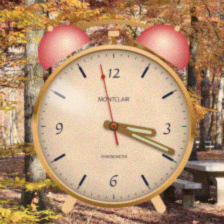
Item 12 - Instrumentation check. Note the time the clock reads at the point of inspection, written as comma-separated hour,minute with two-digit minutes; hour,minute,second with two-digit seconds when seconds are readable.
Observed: 3,18,58
